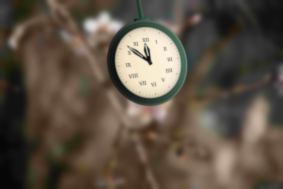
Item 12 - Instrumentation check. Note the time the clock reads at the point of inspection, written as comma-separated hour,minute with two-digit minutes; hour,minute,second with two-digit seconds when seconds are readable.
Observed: 11,52
